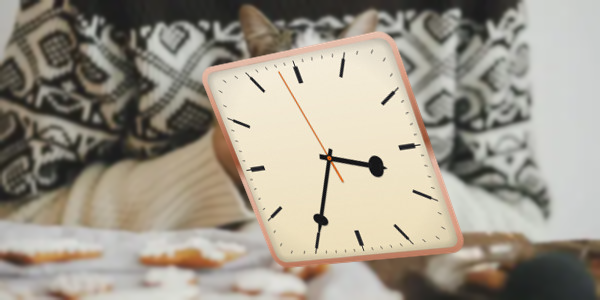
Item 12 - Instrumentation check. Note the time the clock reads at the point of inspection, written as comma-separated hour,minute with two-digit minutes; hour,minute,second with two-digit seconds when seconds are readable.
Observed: 3,34,58
